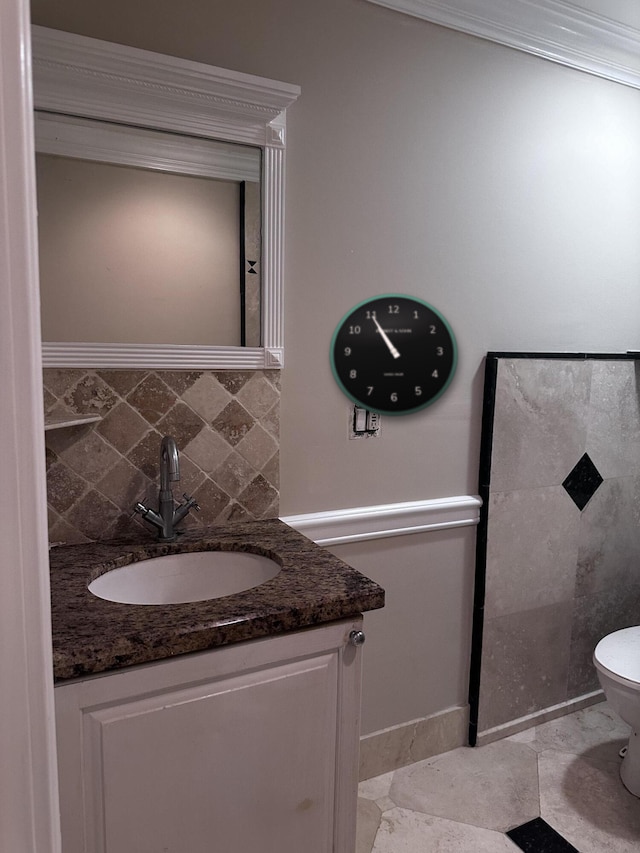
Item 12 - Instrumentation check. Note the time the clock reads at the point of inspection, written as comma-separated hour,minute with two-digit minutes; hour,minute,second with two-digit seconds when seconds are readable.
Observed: 10,55
